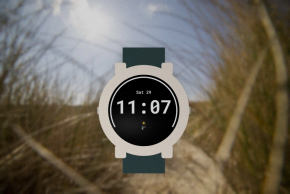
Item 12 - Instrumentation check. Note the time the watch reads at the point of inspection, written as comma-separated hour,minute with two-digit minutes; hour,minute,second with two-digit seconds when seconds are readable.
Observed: 11,07
